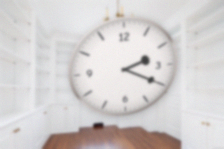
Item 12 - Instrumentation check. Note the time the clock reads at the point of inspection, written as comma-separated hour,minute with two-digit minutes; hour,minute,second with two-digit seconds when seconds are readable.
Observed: 2,20
